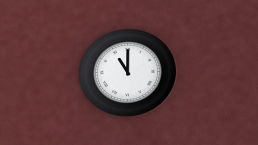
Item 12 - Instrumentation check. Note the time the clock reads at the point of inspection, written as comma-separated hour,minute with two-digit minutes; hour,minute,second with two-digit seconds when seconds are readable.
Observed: 11,00
